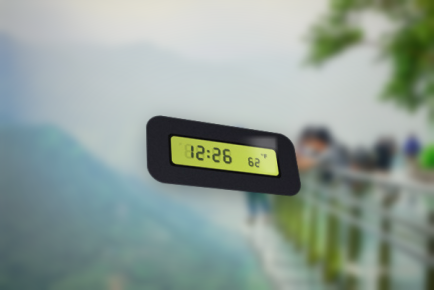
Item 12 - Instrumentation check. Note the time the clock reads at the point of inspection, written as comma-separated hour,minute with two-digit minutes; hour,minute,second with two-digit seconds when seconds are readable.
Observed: 12,26
